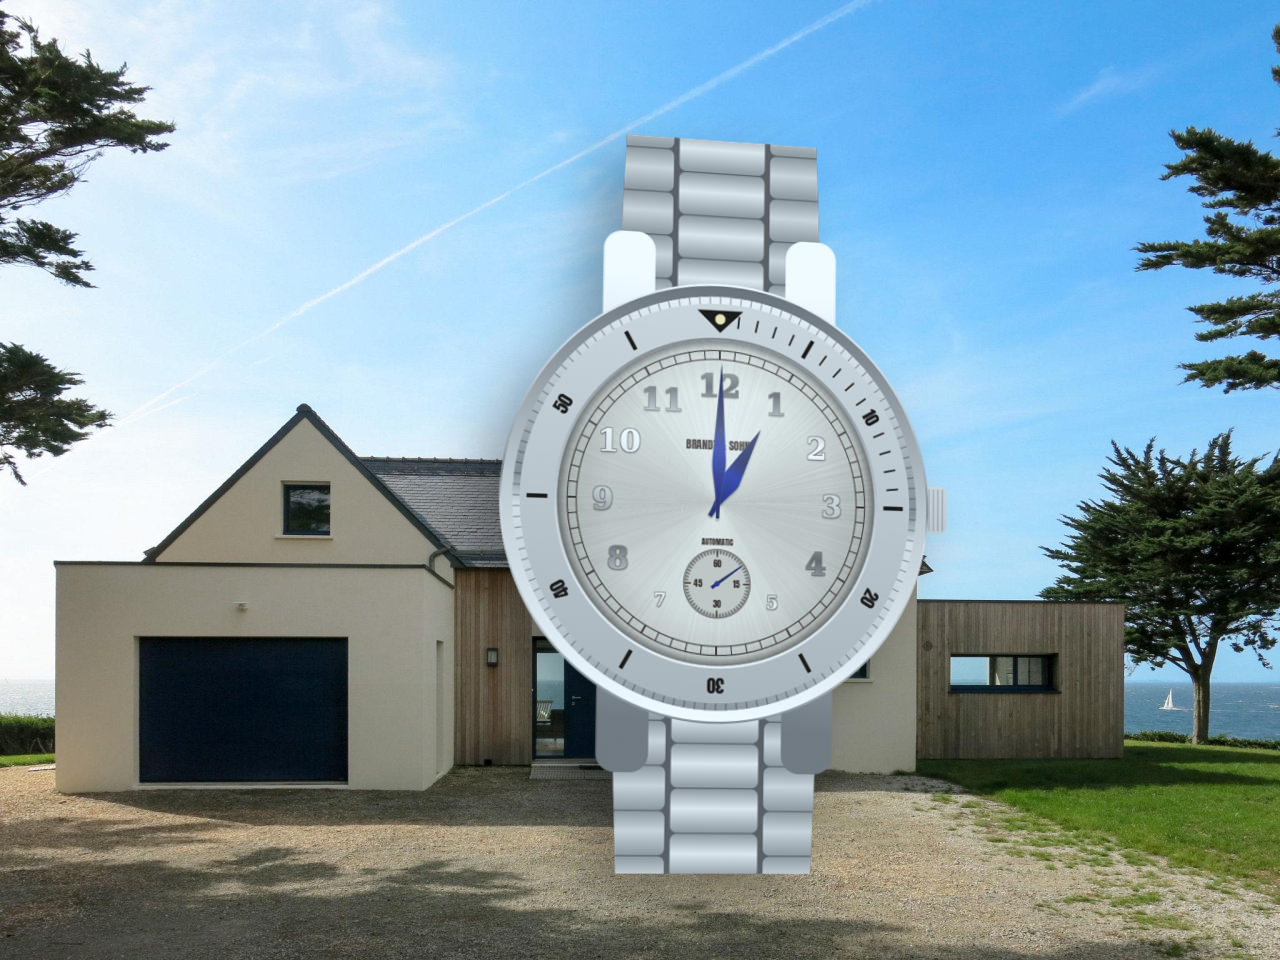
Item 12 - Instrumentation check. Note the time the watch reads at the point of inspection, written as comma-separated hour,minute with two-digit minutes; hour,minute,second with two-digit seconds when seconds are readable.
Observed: 1,00,09
